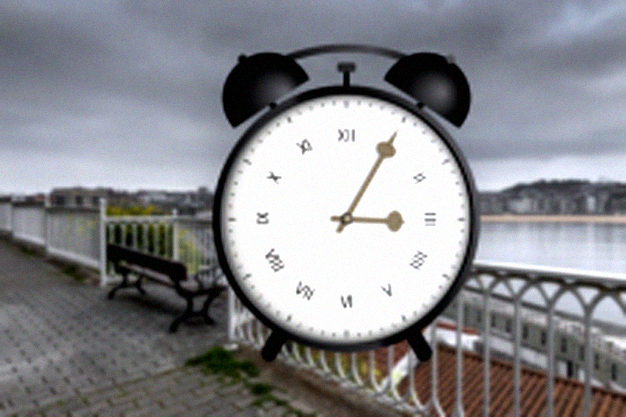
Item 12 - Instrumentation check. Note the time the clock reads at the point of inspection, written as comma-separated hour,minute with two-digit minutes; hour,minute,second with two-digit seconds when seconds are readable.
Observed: 3,05
